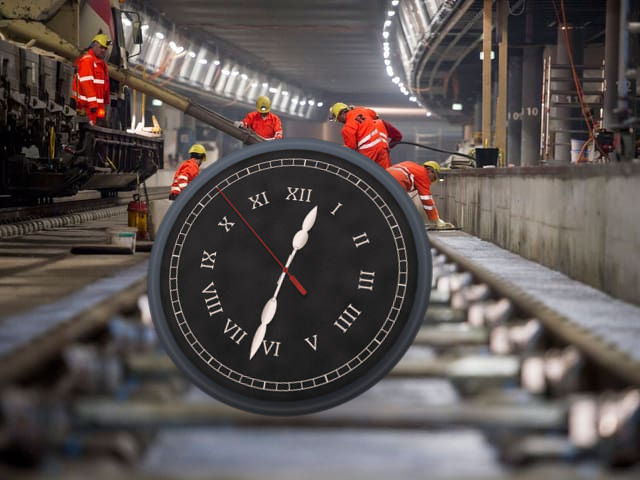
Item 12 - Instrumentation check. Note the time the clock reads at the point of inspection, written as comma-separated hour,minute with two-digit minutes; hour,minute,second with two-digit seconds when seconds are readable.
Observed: 12,31,52
